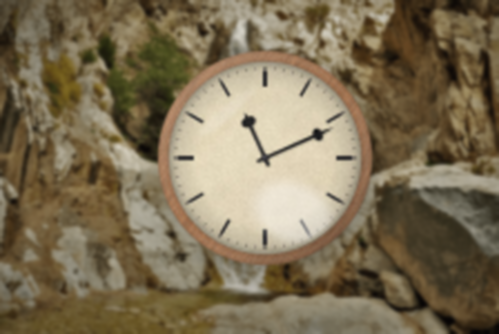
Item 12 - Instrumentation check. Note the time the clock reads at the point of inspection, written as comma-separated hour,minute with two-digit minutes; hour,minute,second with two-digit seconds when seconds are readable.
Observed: 11,11
